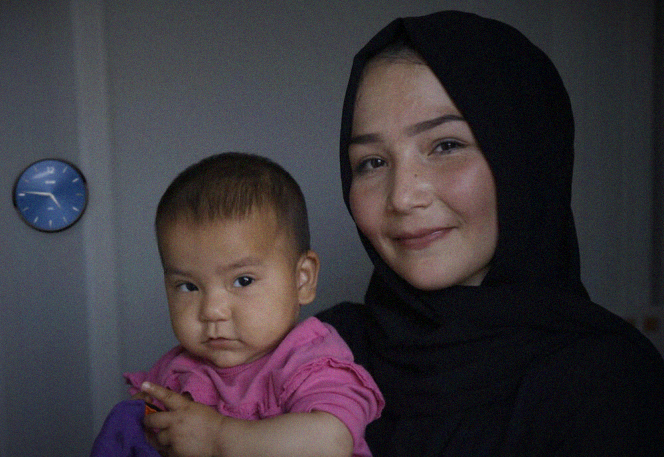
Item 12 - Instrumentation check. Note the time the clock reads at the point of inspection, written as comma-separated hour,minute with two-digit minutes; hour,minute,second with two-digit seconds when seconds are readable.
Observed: 4,46
